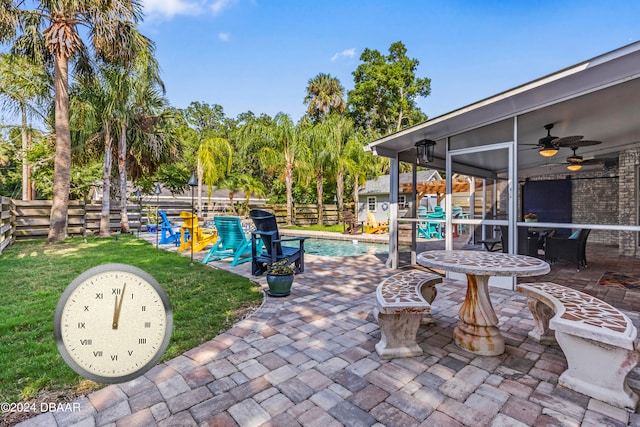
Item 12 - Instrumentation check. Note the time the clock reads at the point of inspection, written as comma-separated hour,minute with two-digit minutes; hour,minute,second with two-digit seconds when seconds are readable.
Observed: 12,02
